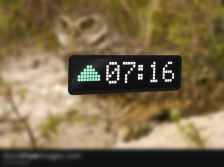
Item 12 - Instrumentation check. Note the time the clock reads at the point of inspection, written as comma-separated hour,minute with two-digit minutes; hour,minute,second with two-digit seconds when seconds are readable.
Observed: 7,16
